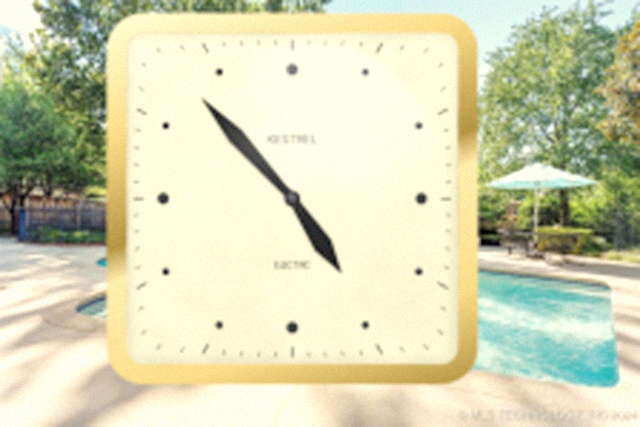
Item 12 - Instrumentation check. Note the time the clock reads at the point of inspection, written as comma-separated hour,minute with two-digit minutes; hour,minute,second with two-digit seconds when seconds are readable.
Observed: 4,53
